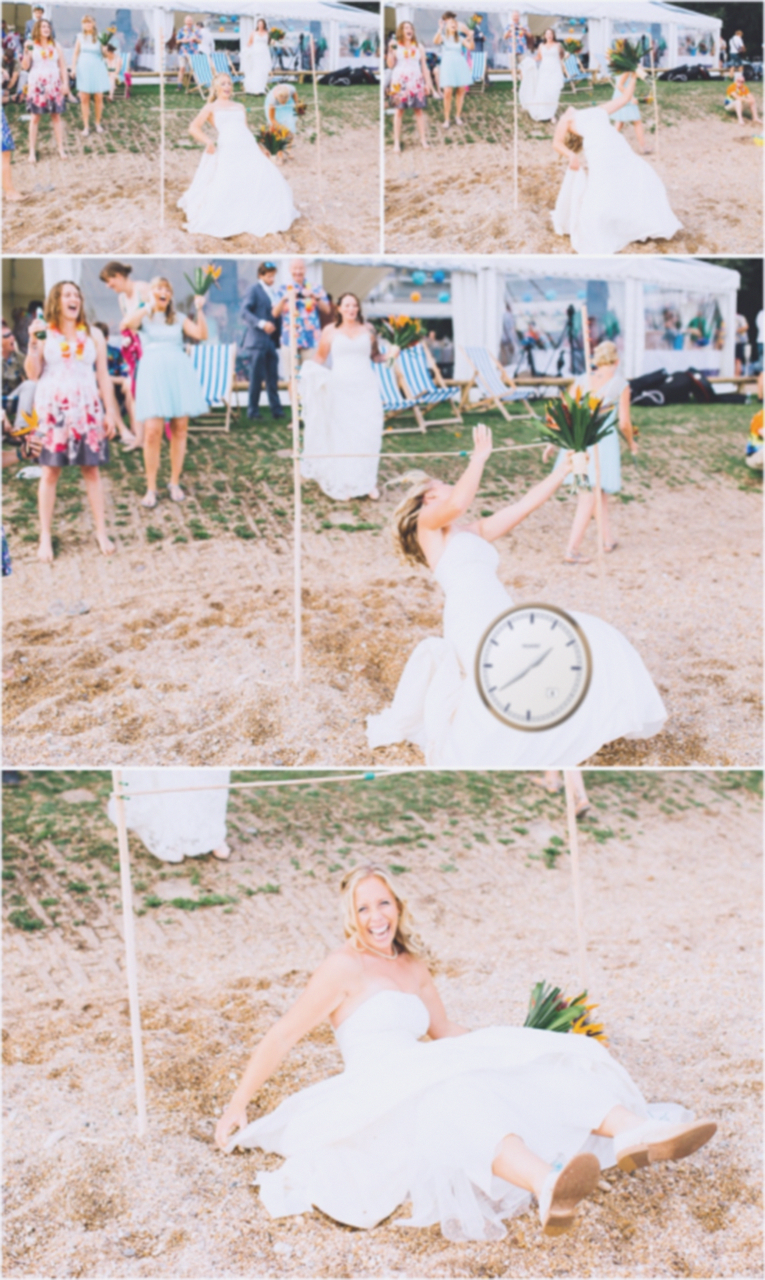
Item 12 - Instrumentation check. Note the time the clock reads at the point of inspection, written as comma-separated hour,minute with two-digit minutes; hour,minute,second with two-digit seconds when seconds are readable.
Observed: 1,39
